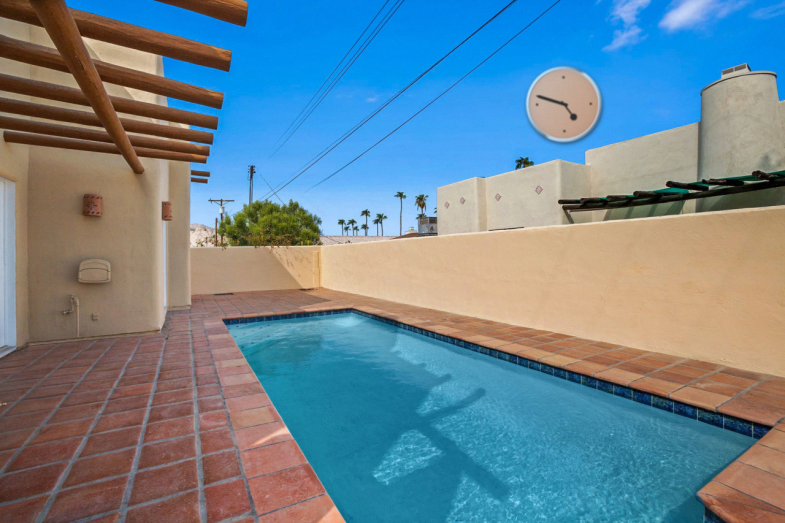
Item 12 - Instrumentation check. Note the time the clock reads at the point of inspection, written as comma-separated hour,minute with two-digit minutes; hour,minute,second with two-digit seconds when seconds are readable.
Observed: 4,48
